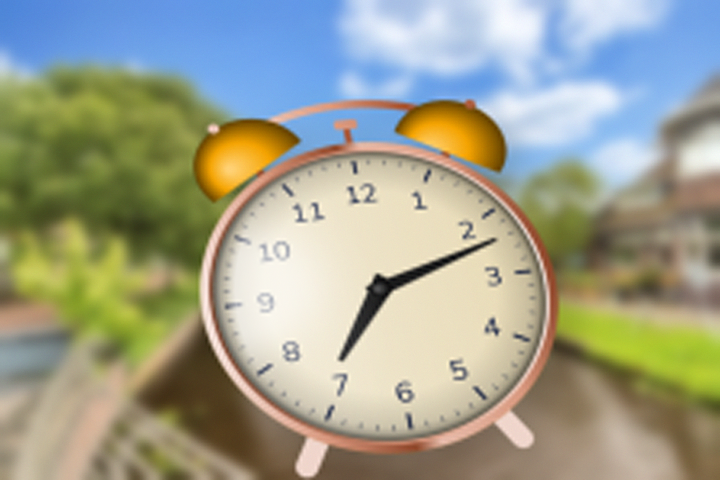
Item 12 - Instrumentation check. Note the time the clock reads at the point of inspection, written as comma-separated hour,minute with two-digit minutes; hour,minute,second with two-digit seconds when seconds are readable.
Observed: 7,12
